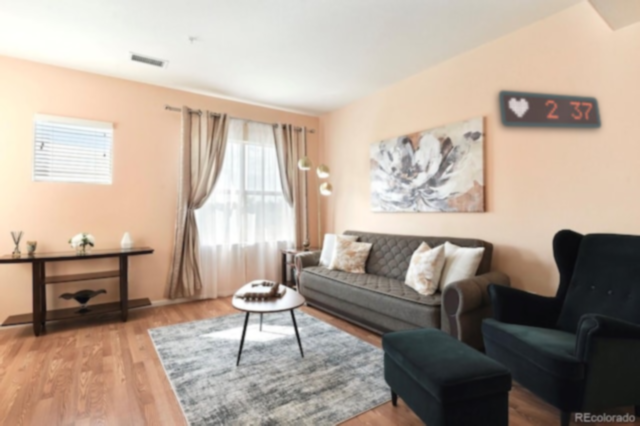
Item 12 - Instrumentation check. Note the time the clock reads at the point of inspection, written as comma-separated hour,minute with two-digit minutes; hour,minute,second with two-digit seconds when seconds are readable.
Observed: 2,37
